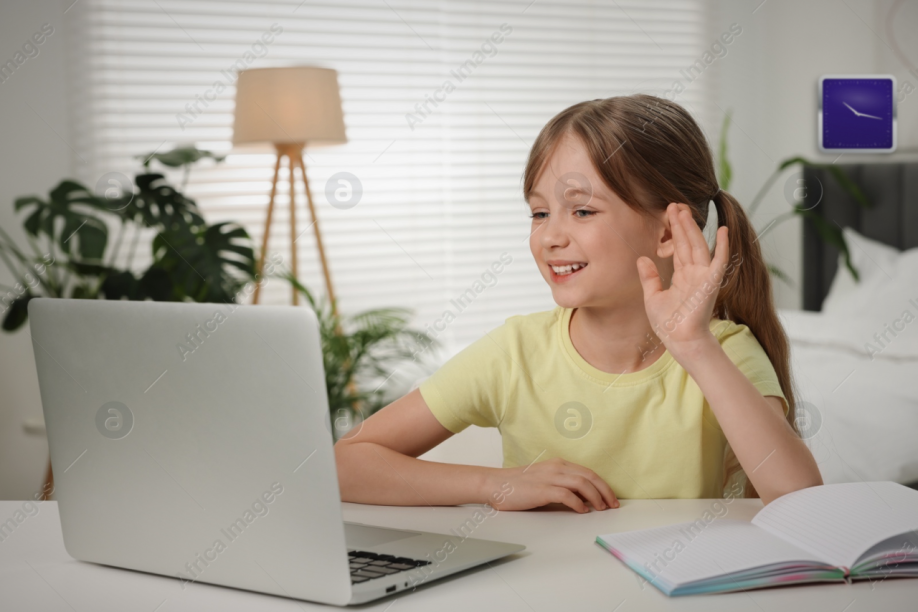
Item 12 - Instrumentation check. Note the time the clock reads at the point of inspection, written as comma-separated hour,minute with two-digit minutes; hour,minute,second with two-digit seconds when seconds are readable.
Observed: 10,17
